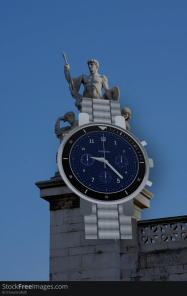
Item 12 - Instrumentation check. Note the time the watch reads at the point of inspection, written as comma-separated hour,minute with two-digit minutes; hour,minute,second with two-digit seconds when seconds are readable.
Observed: 9,23
